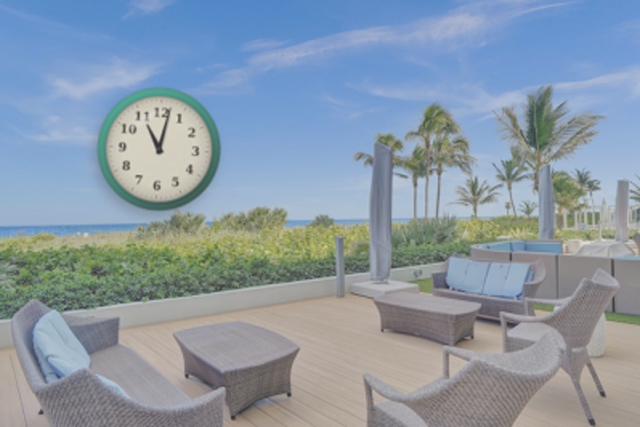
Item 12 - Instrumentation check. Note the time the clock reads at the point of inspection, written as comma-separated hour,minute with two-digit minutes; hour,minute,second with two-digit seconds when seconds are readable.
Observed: 11,02
